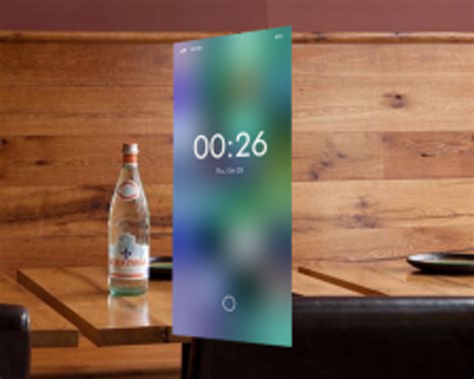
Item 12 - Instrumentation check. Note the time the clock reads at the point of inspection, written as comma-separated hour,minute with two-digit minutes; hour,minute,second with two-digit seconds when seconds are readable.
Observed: 0,26
